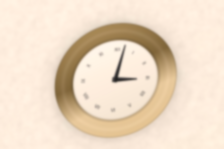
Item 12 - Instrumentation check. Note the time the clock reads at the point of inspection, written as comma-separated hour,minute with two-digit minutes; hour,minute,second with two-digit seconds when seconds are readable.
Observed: 3,02
